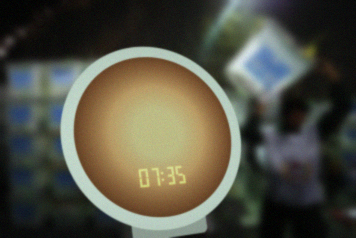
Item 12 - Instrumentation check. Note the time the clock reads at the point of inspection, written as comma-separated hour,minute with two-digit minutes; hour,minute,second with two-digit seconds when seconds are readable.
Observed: 7,35
